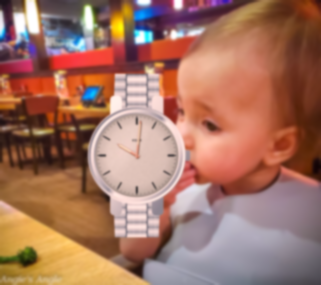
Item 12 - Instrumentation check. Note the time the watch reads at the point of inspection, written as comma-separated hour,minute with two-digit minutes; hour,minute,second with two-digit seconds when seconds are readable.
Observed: 10,01
